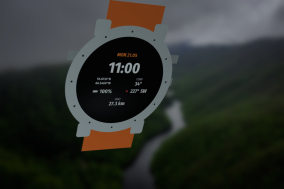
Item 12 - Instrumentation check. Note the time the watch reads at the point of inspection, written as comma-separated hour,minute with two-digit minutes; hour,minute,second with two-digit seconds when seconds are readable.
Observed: 11,00
